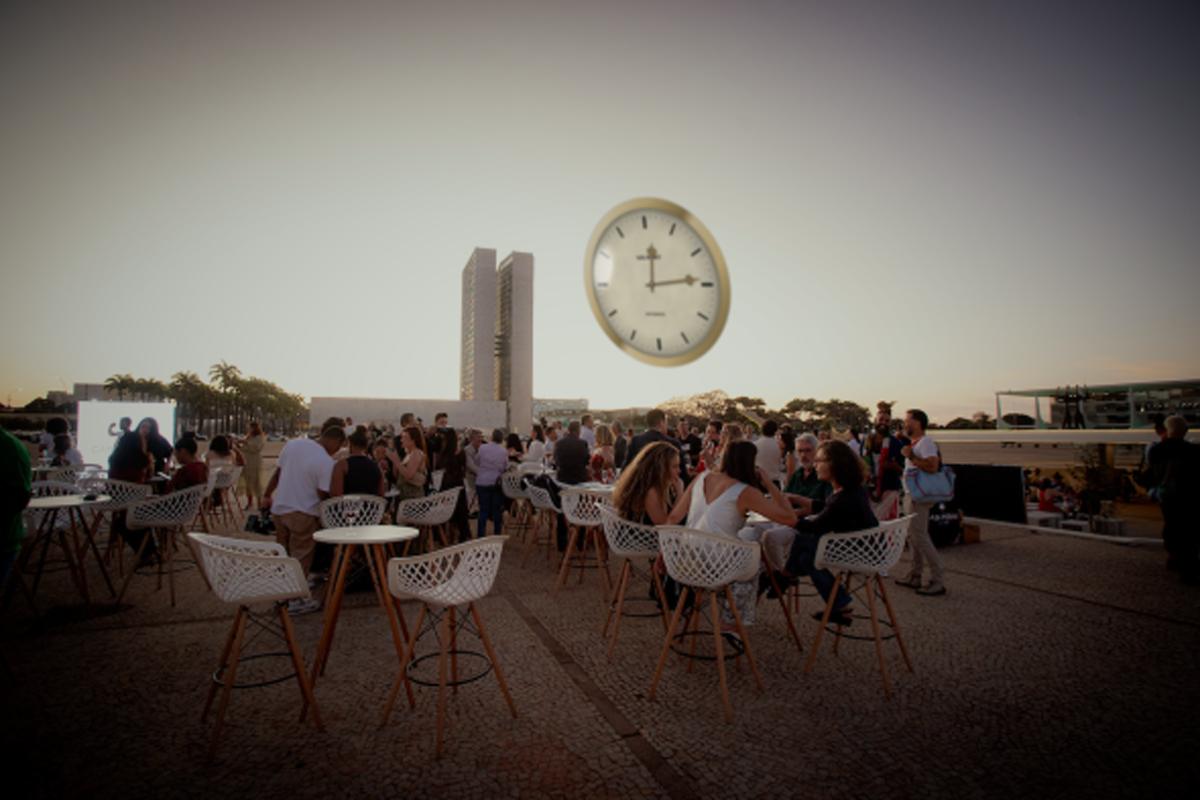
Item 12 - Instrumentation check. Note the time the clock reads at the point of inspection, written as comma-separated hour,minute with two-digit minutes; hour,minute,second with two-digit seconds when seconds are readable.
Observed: 12,14
